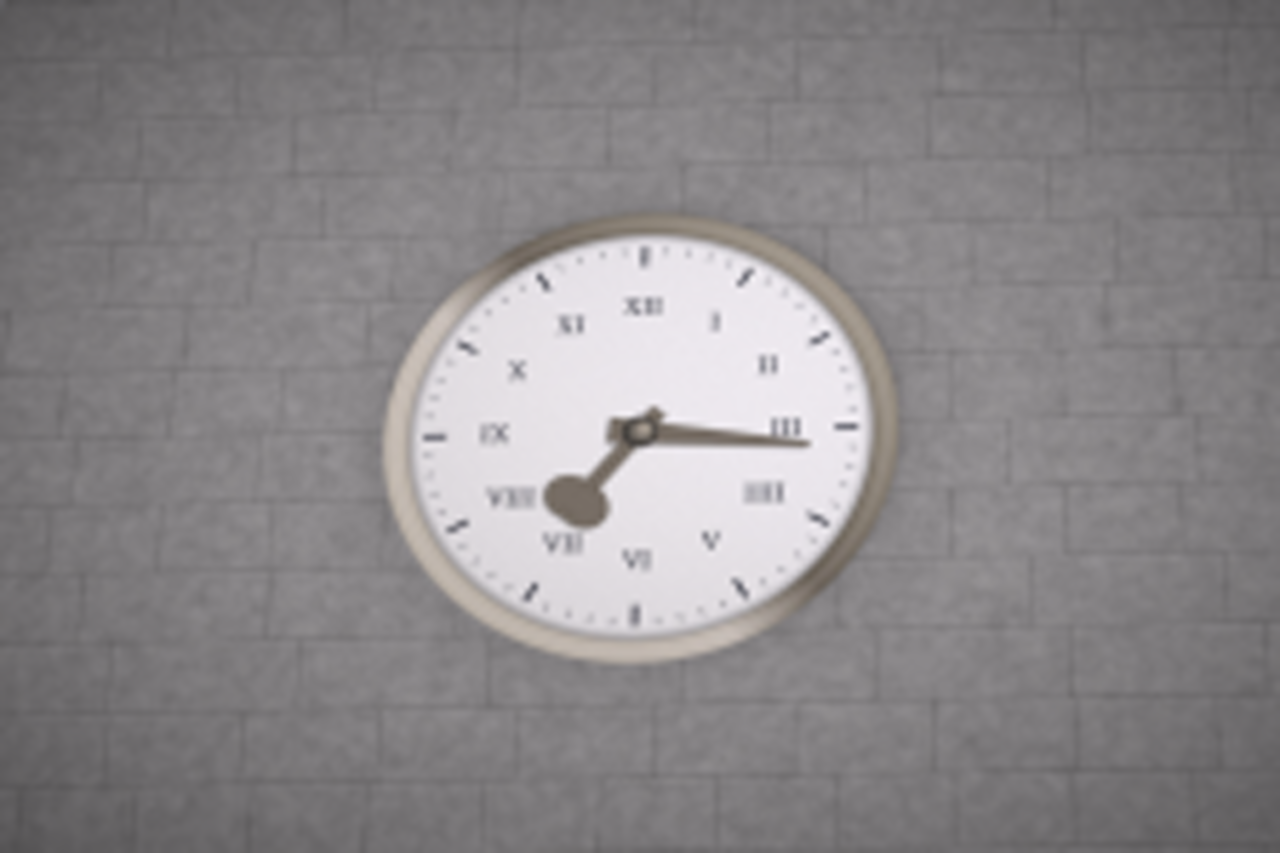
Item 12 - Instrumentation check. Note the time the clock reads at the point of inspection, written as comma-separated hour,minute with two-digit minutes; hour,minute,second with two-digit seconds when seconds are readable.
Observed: 7,16
